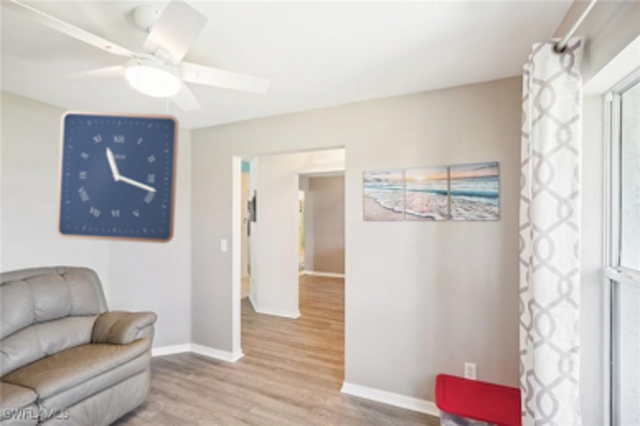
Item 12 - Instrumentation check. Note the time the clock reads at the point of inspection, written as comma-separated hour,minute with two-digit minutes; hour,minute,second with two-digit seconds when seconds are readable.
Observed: 11,18
